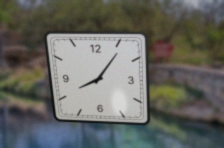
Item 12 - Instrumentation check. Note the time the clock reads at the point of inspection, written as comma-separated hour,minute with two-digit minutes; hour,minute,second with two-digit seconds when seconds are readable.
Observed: 8,06
